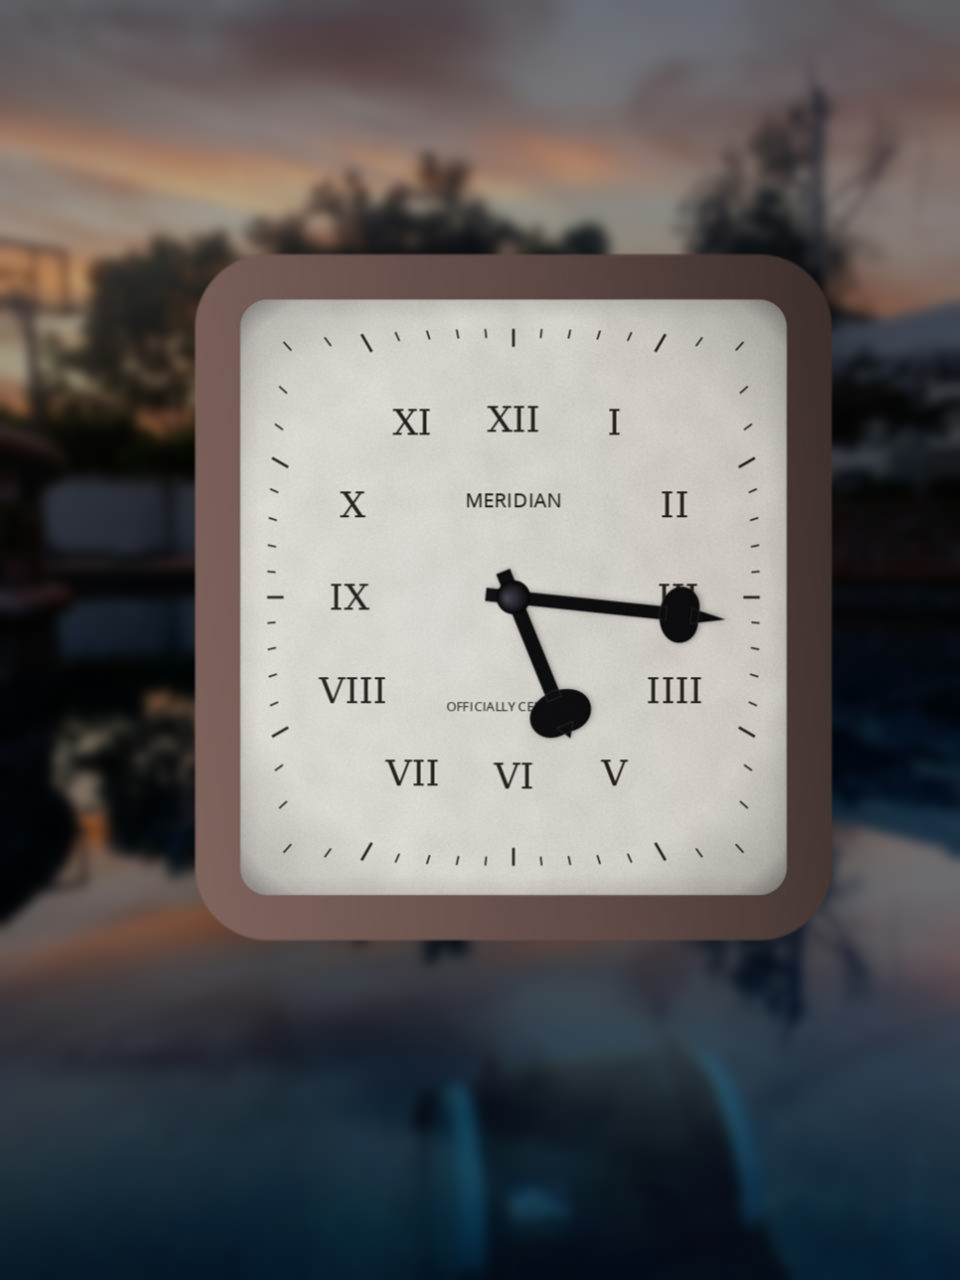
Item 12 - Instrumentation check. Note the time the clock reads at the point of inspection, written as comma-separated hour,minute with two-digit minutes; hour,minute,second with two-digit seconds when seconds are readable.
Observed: 5,16
